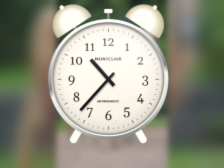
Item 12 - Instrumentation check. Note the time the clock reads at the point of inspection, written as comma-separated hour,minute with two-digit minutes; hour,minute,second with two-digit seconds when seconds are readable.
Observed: 10,37
